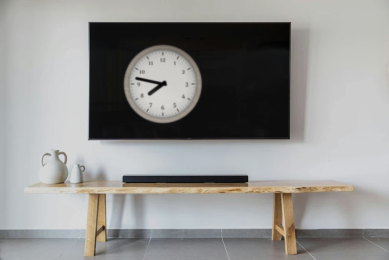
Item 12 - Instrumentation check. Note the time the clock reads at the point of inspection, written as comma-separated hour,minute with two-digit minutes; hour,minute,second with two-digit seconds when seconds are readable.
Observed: 7,47
